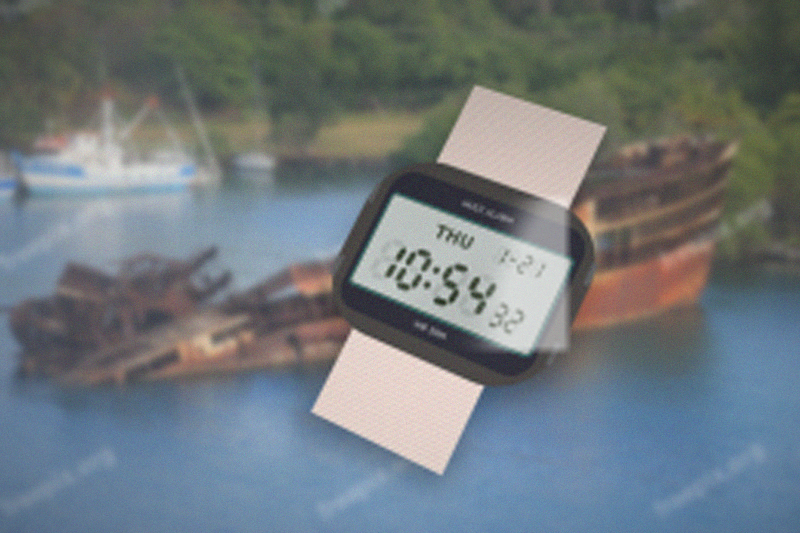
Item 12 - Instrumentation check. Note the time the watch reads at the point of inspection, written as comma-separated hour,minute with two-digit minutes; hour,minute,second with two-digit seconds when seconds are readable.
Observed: 10,54,32
